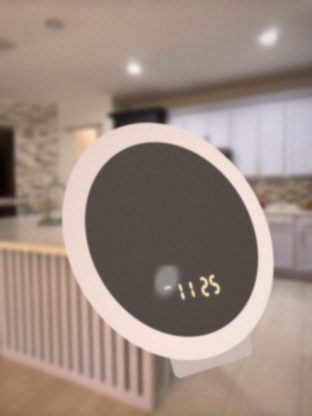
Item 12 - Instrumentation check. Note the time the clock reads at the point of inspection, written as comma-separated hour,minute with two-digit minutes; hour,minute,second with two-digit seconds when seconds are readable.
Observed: 11,25
